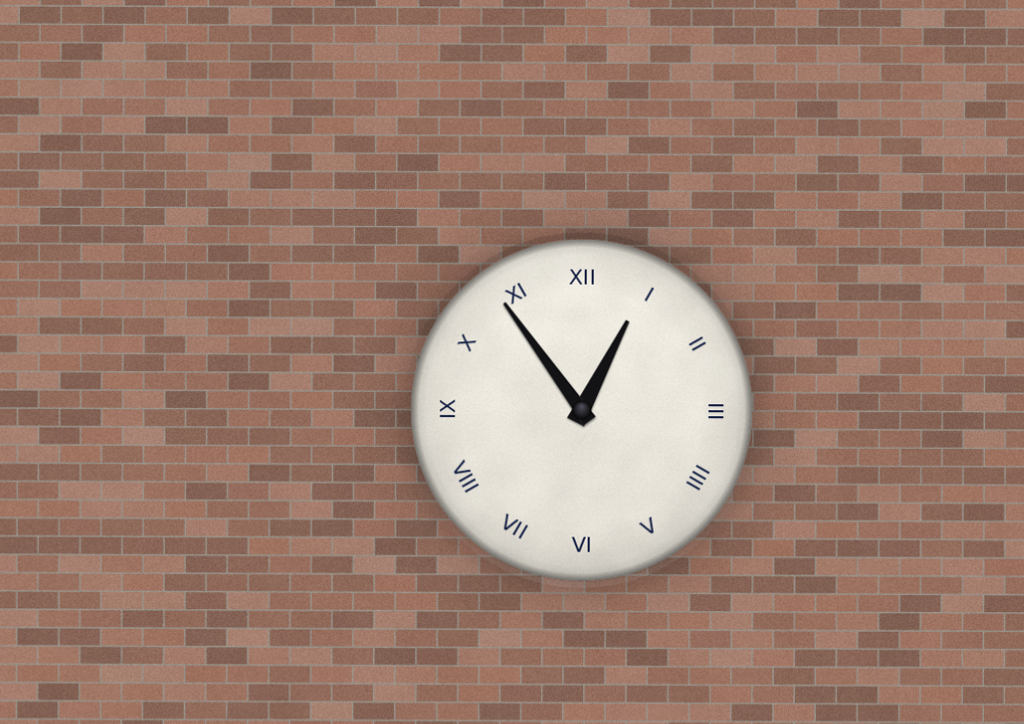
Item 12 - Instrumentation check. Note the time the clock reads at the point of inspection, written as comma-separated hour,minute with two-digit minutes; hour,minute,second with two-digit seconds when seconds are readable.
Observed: 12,54
